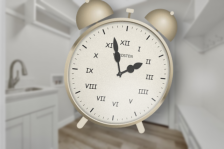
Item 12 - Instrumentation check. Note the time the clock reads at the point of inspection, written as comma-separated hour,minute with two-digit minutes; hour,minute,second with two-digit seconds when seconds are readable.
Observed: 1,57
